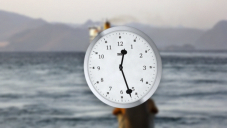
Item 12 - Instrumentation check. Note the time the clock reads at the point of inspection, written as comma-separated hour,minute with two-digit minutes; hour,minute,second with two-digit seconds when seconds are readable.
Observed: 12,27
